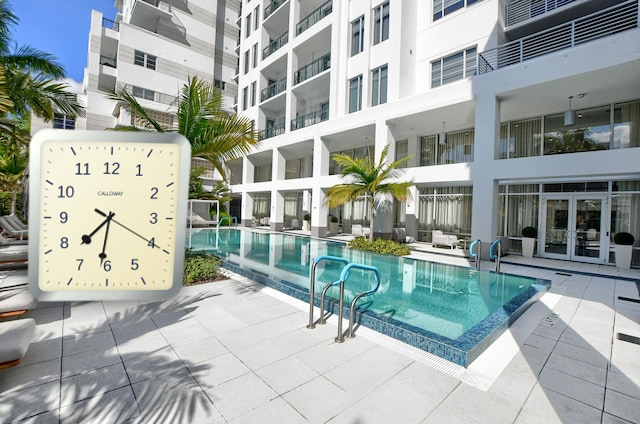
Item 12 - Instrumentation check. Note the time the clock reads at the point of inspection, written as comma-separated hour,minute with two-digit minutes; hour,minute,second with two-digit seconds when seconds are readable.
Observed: 7,31,20
